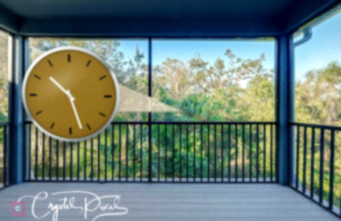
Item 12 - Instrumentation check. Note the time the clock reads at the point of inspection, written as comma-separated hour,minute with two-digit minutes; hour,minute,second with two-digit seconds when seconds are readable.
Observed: 10,27
